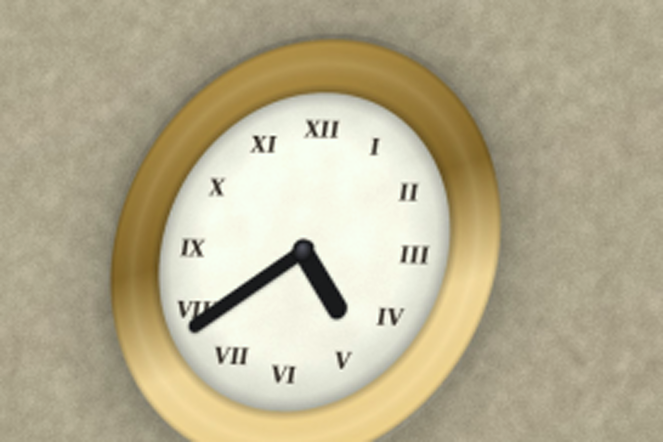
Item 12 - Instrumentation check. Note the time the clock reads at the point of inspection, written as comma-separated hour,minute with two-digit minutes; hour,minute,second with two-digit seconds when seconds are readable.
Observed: 4,39
